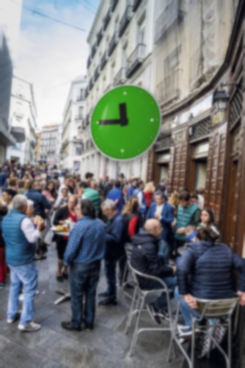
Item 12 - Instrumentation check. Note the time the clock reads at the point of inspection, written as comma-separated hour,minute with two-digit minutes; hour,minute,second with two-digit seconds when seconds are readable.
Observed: 11,45
